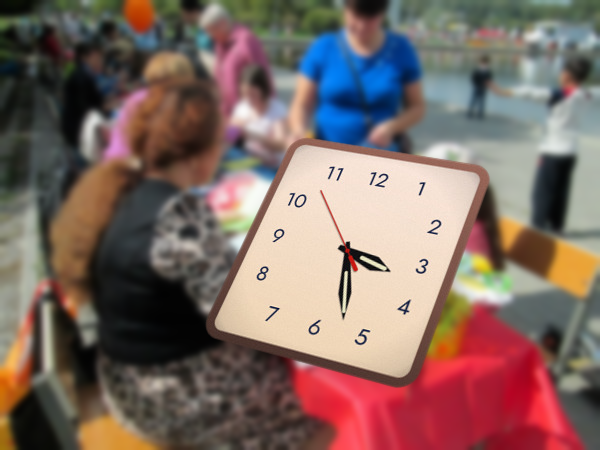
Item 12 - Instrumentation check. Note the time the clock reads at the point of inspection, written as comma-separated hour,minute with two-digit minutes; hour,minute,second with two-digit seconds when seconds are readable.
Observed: 3,26,53
